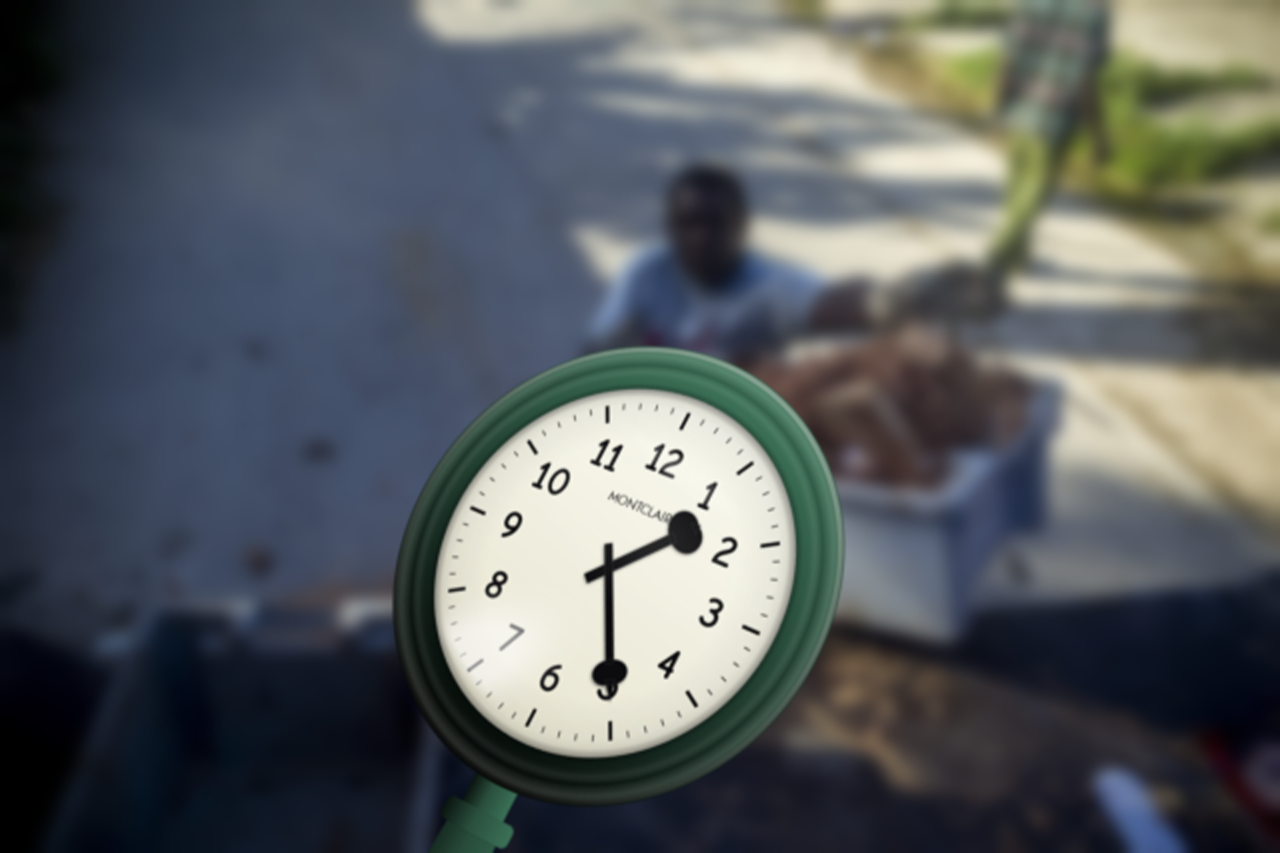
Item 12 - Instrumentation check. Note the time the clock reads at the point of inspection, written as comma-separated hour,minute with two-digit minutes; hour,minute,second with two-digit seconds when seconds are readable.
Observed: 1,25
